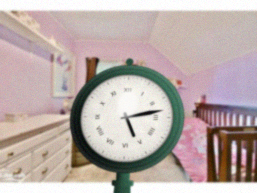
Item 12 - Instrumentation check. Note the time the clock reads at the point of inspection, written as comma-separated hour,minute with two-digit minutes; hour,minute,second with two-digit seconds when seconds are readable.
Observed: 5,13
